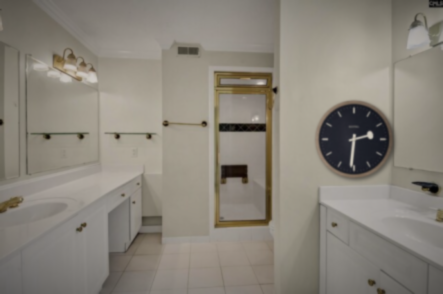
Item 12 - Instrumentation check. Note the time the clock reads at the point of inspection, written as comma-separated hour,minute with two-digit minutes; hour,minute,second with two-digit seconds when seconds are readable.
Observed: 2,31
